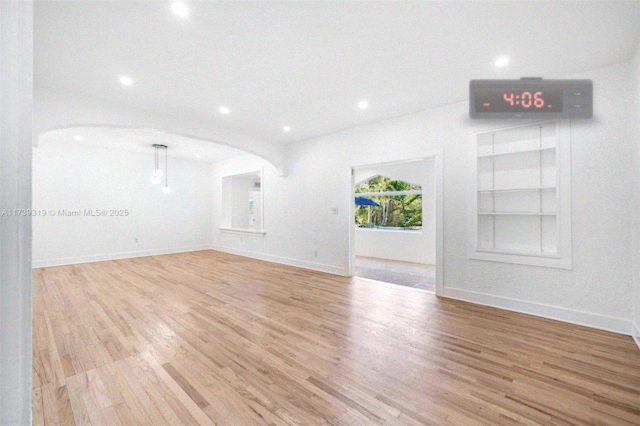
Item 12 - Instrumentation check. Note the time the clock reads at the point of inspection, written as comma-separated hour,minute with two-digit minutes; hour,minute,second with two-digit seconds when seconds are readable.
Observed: 4,06
